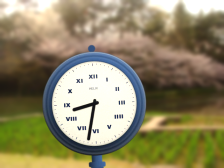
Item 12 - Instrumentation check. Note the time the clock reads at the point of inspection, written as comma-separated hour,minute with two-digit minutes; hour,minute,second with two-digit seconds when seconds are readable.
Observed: 8,32
